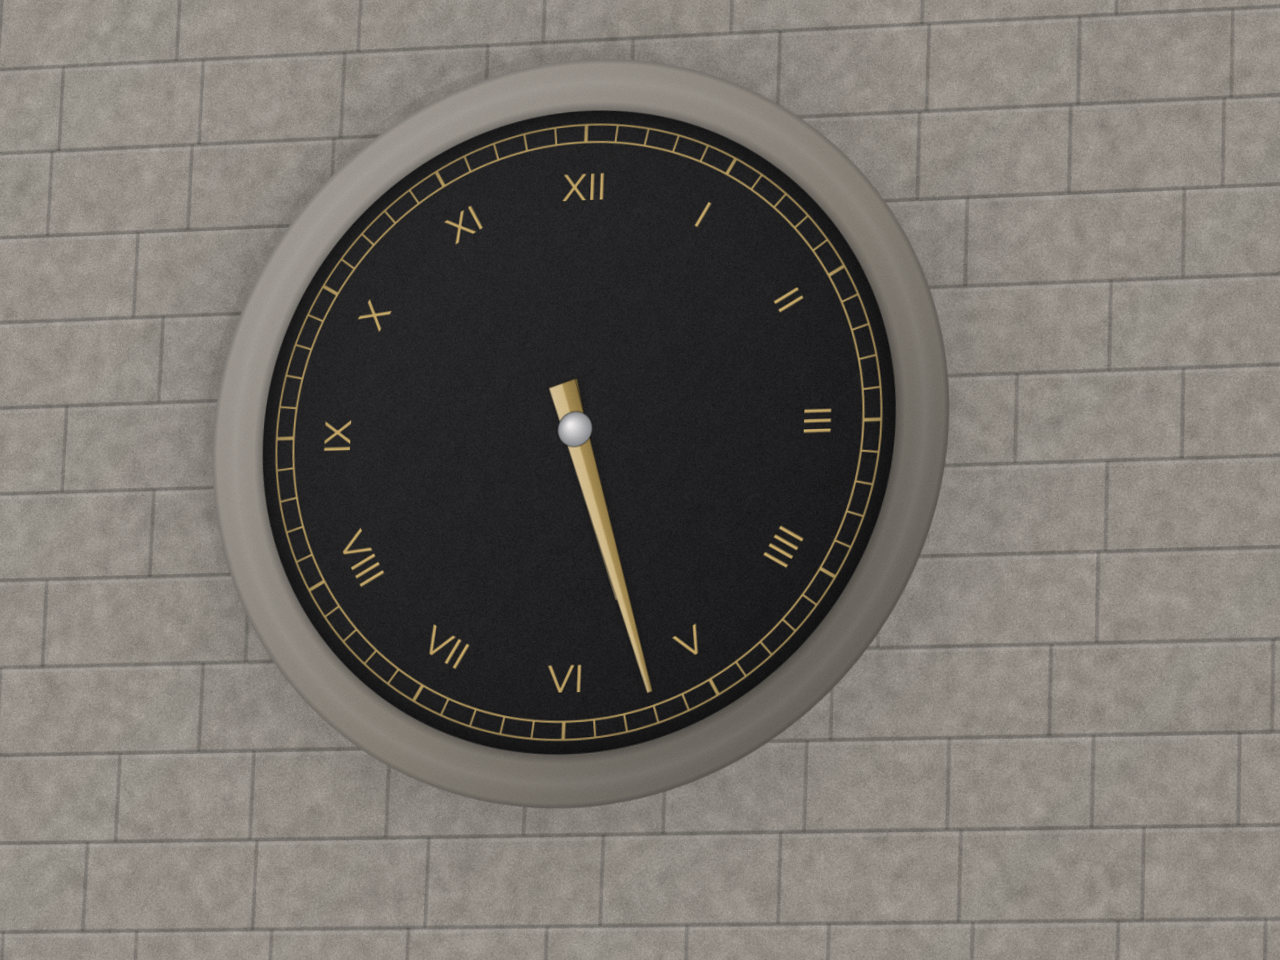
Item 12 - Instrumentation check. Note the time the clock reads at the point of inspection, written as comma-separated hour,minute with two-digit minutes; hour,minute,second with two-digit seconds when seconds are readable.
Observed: 5,27
